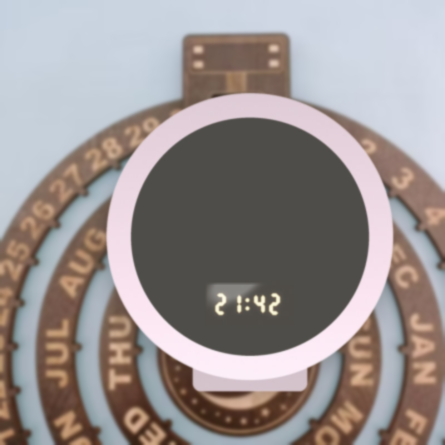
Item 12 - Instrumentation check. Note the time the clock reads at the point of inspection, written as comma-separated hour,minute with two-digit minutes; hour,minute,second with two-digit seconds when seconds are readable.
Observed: 21,42
